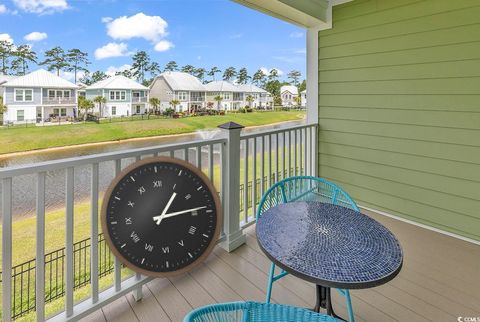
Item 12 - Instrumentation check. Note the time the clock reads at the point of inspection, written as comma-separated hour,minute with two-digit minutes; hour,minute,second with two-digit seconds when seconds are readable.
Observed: 1,14
